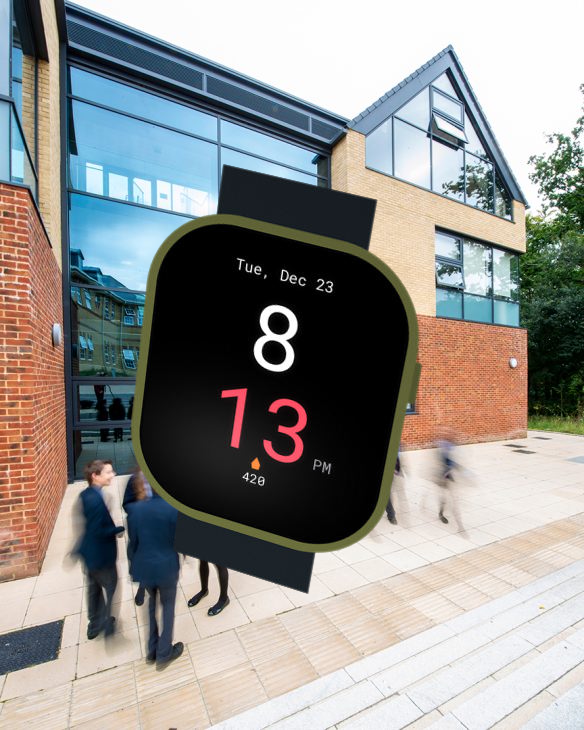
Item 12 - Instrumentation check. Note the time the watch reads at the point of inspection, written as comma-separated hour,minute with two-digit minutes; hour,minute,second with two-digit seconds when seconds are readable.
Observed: 8,13
